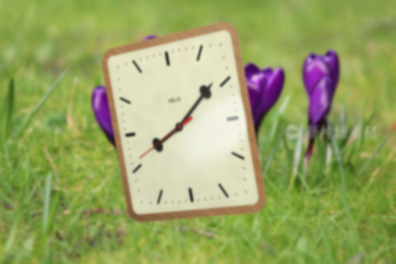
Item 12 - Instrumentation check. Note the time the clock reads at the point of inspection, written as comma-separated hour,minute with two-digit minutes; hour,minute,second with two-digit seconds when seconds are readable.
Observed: 8,08,41
